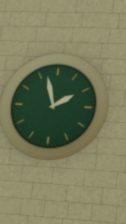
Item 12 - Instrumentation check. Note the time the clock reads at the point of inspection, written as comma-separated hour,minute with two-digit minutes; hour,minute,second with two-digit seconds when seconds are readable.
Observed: 1,57
